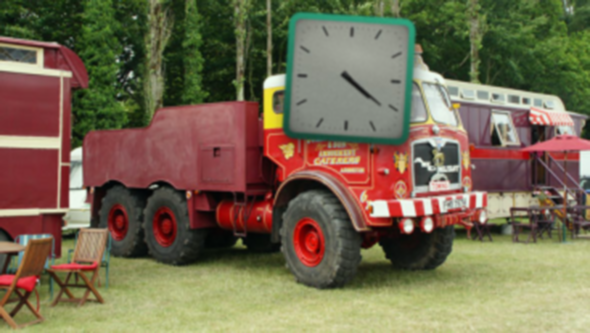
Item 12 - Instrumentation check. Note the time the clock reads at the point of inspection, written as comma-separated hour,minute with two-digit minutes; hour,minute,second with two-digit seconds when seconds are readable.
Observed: 4,21
